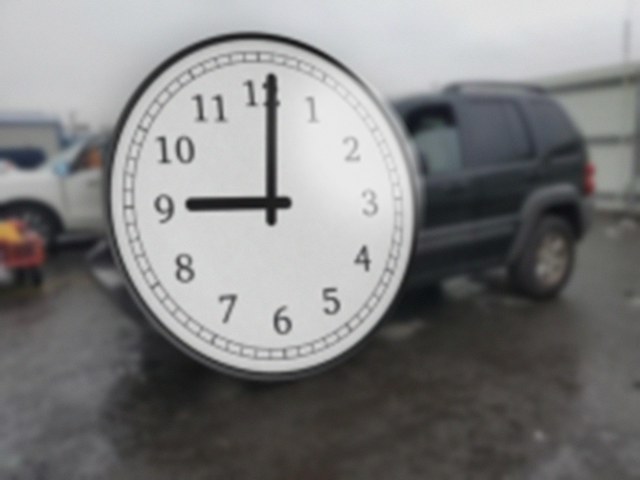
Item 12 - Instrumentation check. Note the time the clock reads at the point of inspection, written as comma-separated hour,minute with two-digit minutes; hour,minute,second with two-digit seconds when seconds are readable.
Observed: 9,01
